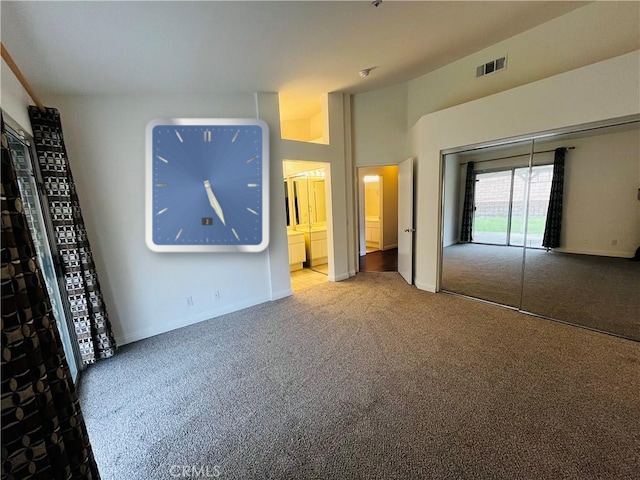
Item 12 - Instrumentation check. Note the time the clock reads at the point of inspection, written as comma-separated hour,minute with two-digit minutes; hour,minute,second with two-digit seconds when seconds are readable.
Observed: 5,26
